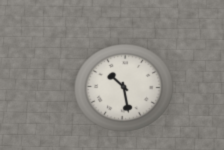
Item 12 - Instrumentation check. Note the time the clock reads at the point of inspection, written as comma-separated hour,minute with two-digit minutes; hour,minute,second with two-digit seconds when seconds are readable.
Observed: 10,28
